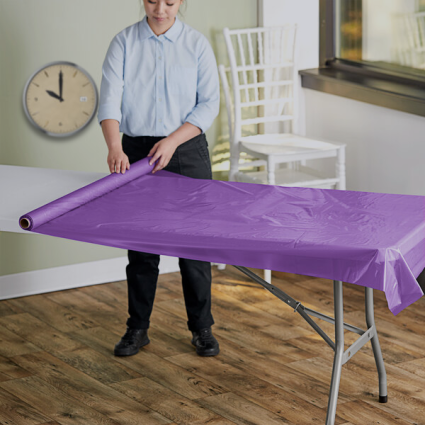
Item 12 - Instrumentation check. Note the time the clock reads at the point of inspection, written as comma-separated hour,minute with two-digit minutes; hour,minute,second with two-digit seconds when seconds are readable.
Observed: 10,00
